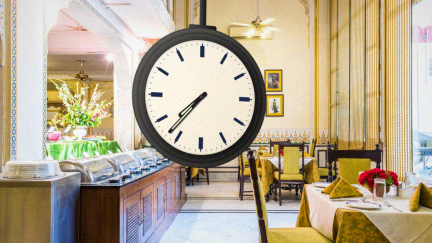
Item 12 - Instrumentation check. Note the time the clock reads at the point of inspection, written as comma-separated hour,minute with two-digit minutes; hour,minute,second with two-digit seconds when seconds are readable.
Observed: 7,37
